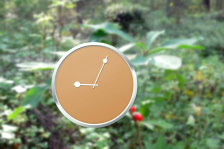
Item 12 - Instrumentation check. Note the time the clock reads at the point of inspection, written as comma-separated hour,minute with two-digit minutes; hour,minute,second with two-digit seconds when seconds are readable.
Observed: 9,04
